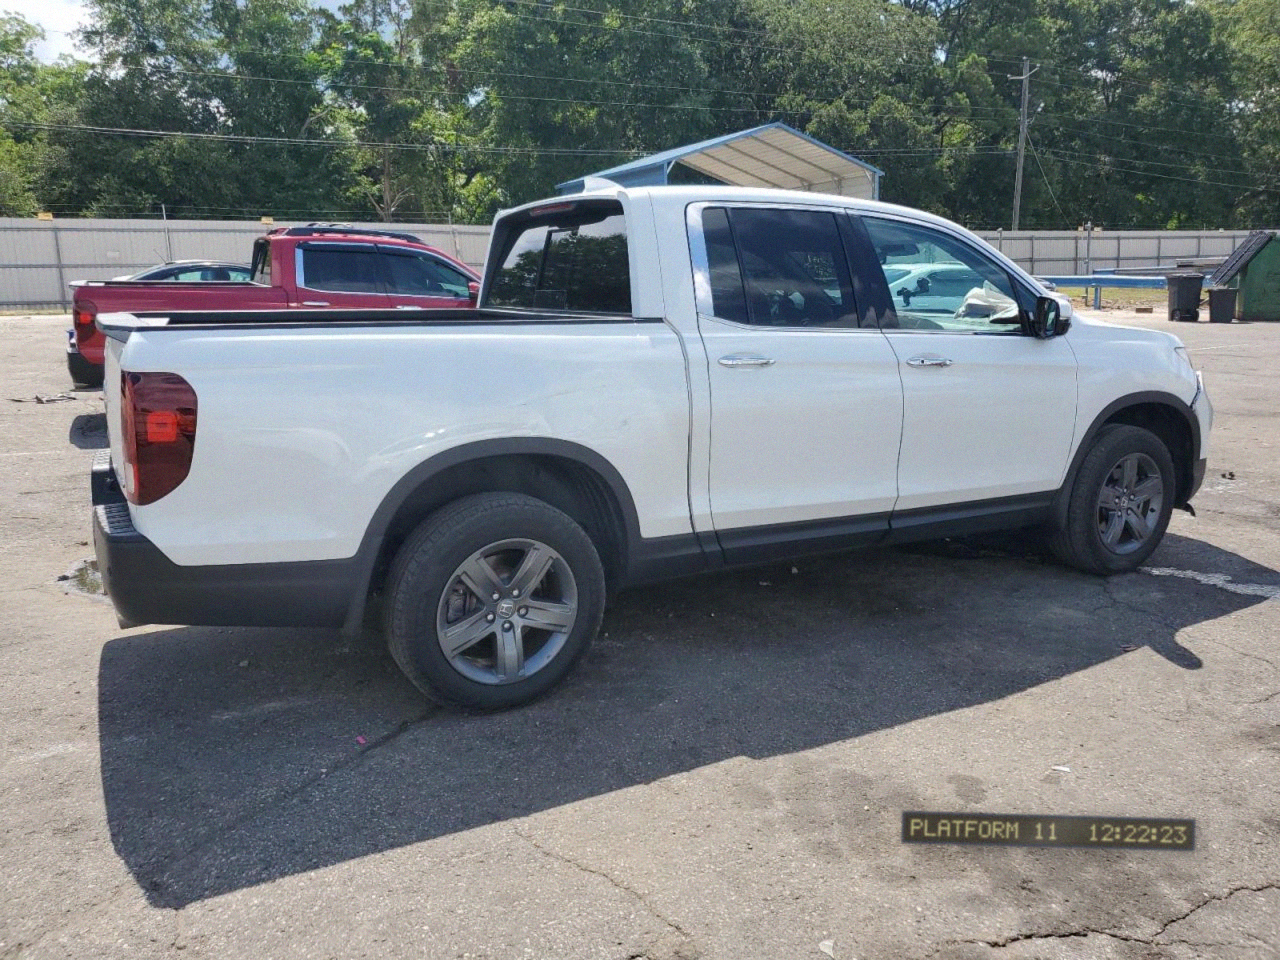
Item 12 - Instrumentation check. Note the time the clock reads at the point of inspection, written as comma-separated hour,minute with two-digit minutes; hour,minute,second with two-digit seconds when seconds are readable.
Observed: 12,22,23
